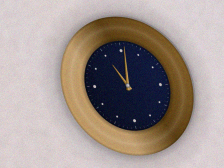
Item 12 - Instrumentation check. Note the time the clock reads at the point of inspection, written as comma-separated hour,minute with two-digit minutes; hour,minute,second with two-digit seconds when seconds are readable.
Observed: 11,01
